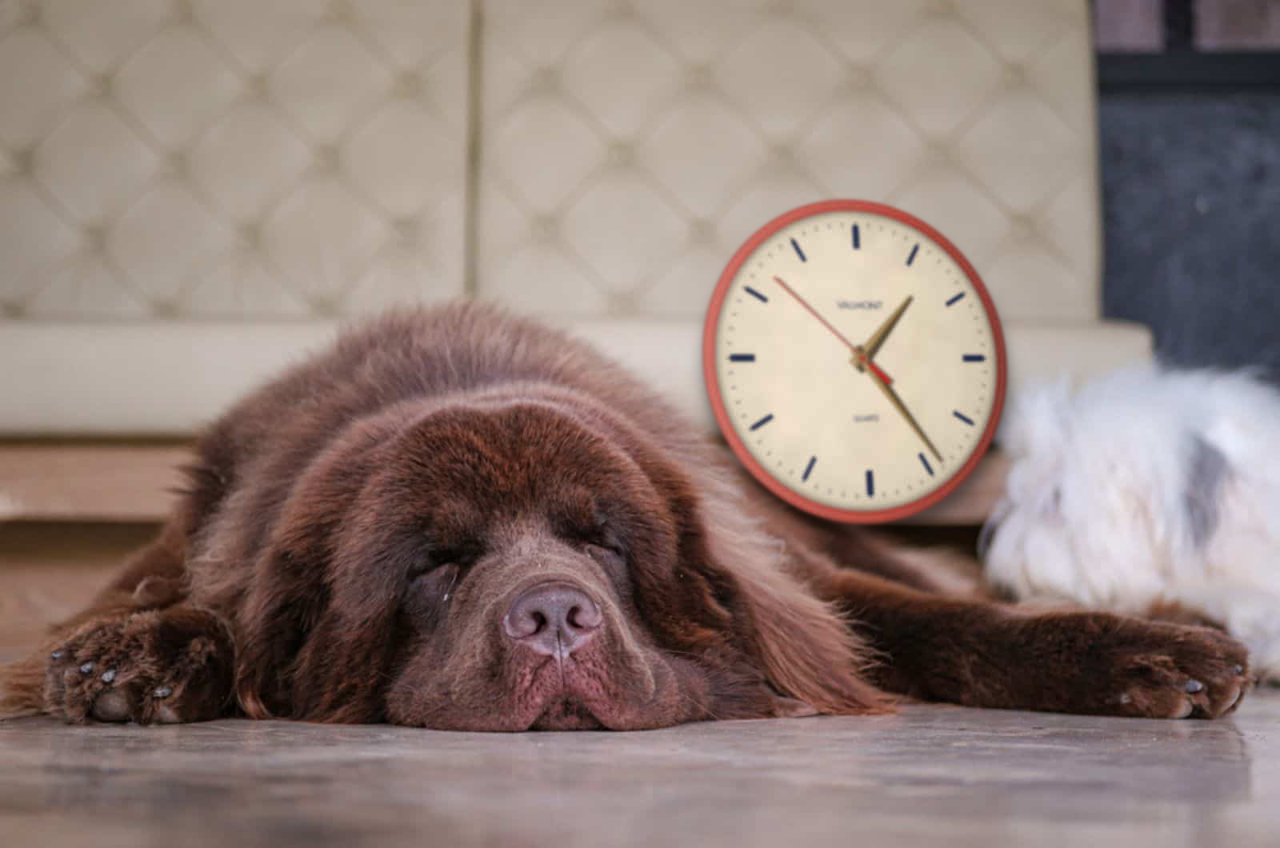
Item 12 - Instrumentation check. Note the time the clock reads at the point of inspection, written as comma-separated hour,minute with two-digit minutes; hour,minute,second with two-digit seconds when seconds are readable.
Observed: 1,23,52
